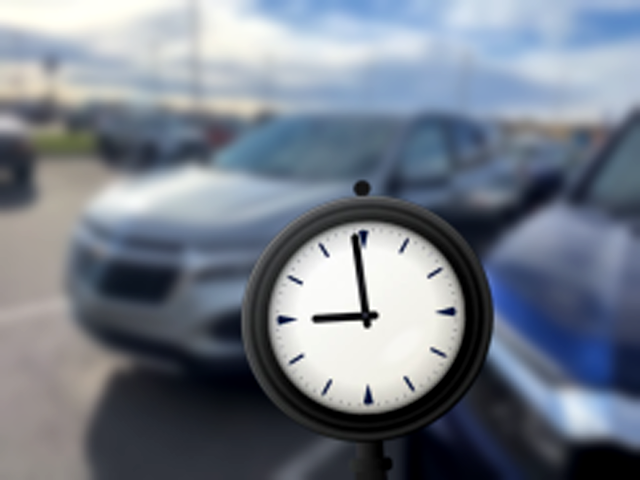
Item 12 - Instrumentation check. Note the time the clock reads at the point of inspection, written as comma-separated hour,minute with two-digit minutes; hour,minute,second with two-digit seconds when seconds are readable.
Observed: 8,59
